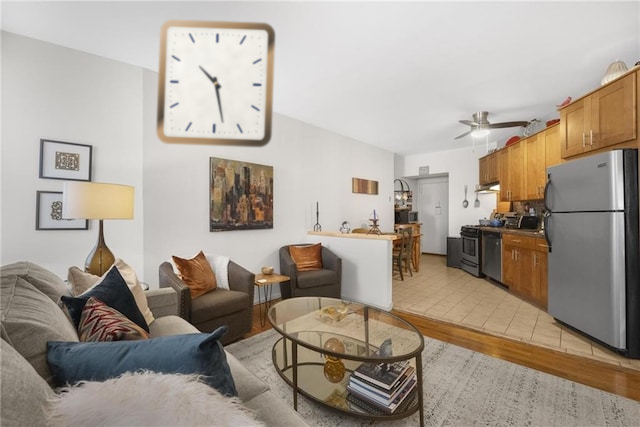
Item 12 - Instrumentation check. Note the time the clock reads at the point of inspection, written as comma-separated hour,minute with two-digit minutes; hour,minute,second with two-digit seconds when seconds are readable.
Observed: 10,28
